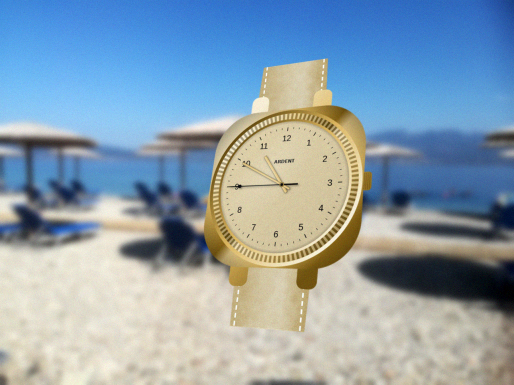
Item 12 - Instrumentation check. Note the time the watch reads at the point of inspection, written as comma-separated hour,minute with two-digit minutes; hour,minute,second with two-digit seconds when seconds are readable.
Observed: 10,49,45
